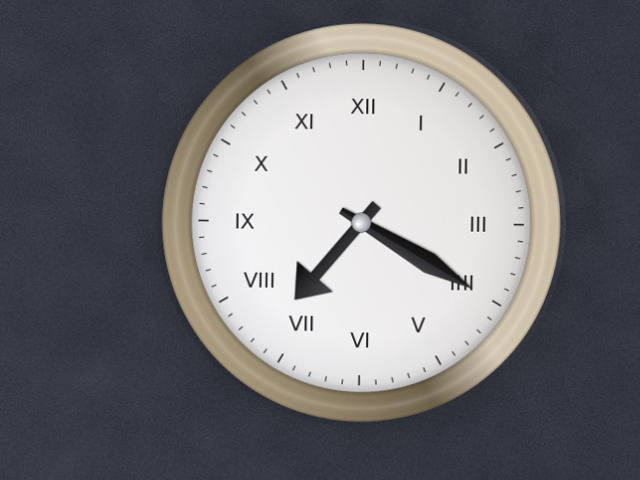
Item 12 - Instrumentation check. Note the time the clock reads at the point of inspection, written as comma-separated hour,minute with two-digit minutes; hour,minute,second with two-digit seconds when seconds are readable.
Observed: 7,20
